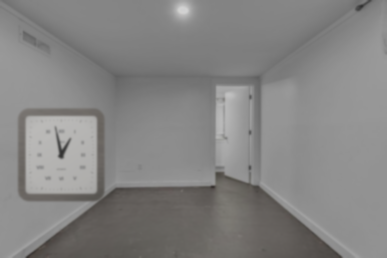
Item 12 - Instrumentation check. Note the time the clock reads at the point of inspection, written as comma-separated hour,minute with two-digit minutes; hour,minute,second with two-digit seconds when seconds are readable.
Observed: 12,58
